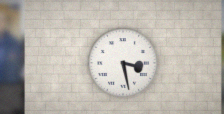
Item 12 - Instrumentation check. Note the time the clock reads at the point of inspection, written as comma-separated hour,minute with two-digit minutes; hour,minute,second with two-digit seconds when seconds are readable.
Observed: 3,28
